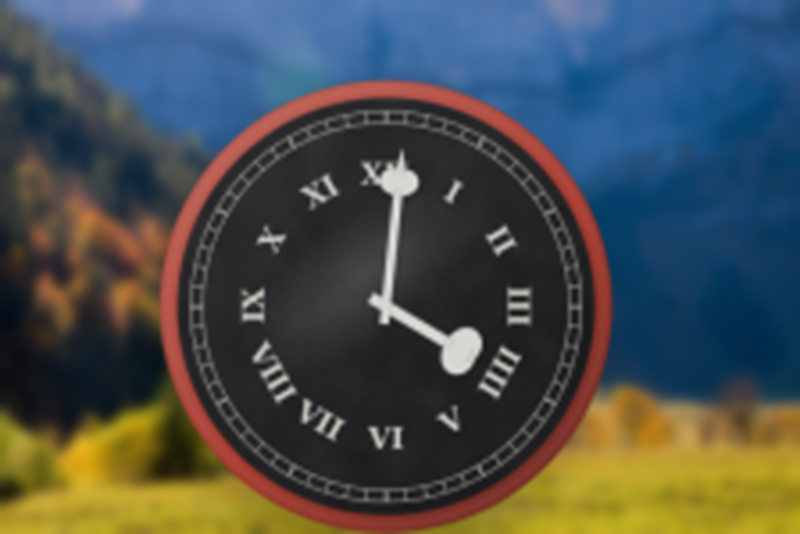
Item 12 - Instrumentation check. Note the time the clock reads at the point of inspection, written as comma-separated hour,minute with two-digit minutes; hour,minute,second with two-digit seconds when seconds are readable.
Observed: 4,01
